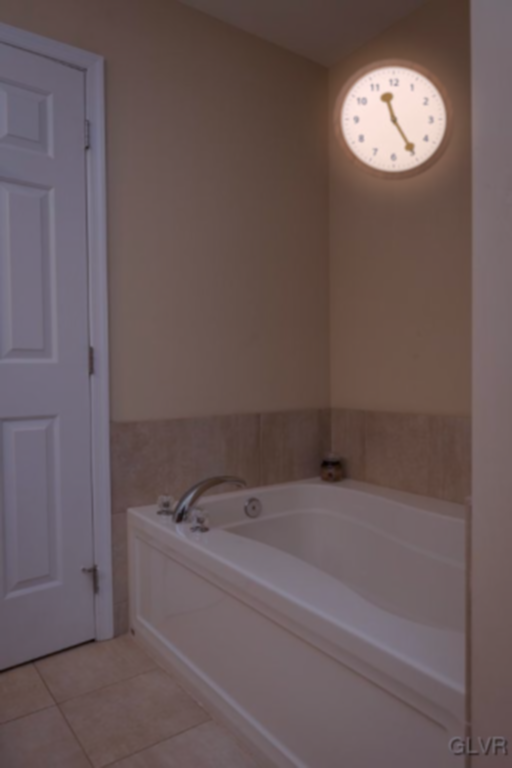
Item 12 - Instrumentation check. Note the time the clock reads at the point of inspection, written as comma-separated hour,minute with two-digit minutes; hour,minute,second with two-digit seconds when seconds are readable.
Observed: 11,25
